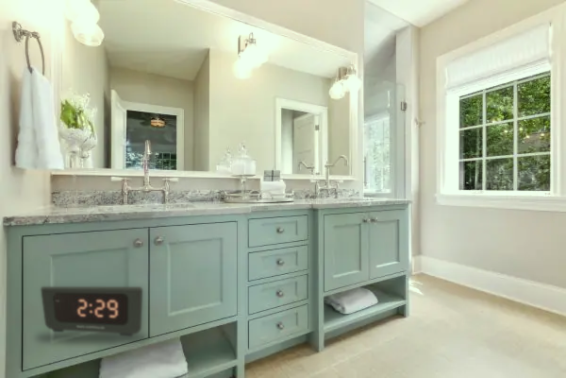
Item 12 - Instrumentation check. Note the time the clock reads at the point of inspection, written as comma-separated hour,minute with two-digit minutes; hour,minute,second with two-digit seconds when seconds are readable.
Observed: 2,29
